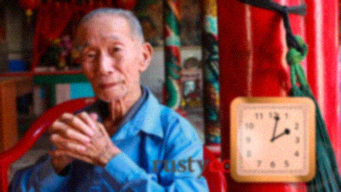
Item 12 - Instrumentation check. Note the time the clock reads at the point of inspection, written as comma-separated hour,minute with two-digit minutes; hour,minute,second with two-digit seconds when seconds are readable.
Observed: 2,02
